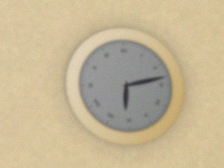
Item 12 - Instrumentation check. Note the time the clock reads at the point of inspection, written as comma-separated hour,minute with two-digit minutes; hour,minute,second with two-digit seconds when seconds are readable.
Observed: 6,13
